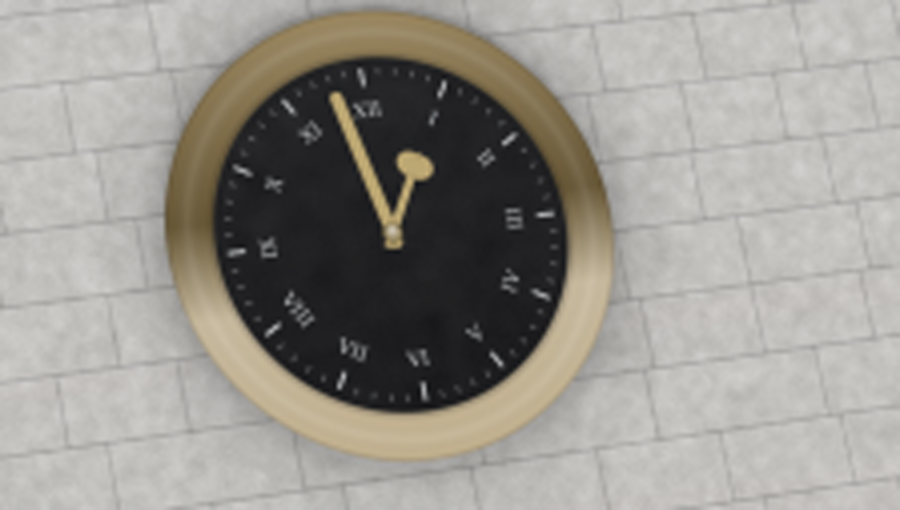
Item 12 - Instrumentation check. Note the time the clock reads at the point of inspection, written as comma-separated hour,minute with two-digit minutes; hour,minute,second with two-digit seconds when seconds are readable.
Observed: 12,58
